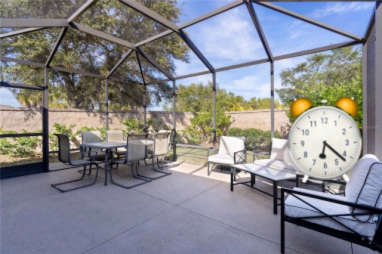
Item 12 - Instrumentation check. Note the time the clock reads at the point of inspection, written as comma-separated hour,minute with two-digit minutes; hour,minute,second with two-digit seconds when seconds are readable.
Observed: 6,22
